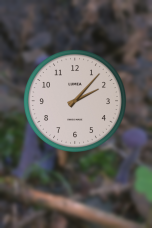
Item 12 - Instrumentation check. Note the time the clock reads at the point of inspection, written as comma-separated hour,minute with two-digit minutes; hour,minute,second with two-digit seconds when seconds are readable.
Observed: 2,07
